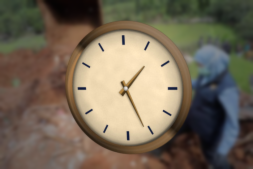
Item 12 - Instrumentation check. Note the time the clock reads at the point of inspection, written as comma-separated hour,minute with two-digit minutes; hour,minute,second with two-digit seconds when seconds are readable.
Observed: 1,26
